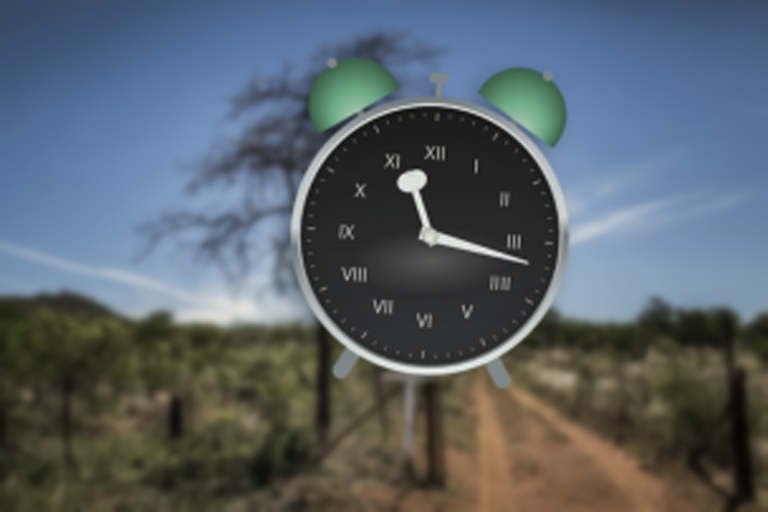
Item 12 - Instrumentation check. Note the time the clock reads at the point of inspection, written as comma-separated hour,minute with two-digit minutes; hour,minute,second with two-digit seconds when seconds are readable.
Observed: 11,17
